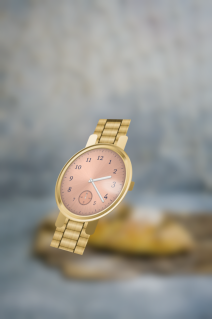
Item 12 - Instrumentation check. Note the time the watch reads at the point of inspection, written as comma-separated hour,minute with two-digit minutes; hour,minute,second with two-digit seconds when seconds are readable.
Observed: 2,22
